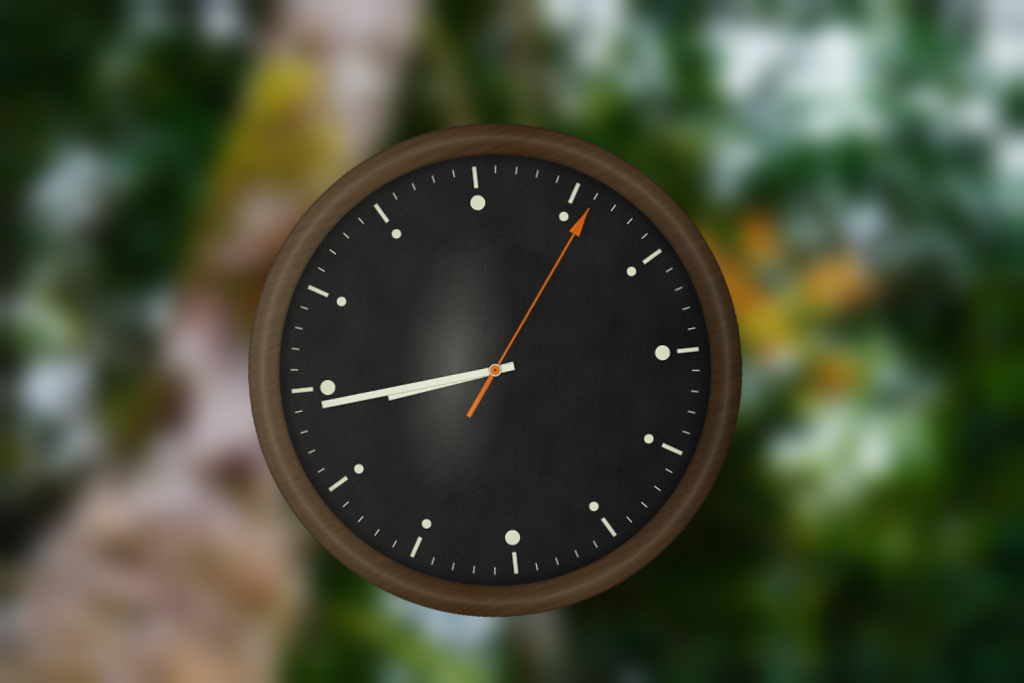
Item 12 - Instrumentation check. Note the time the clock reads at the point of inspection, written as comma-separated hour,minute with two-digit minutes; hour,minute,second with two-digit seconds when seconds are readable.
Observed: 8,44,06
